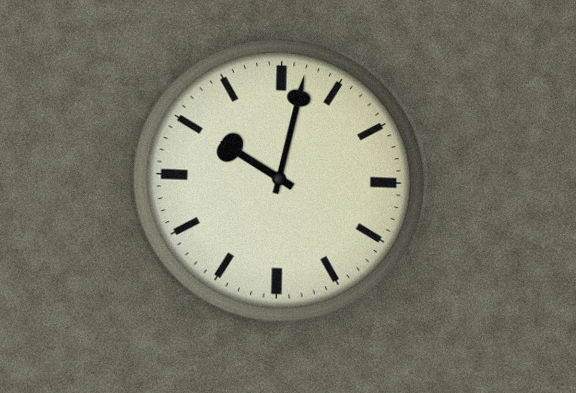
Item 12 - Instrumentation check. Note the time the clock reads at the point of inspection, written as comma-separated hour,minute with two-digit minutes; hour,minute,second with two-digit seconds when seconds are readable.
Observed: 10,02
